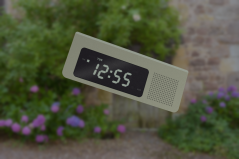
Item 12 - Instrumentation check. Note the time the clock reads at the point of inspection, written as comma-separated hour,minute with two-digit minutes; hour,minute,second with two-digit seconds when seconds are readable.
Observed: 12,55
